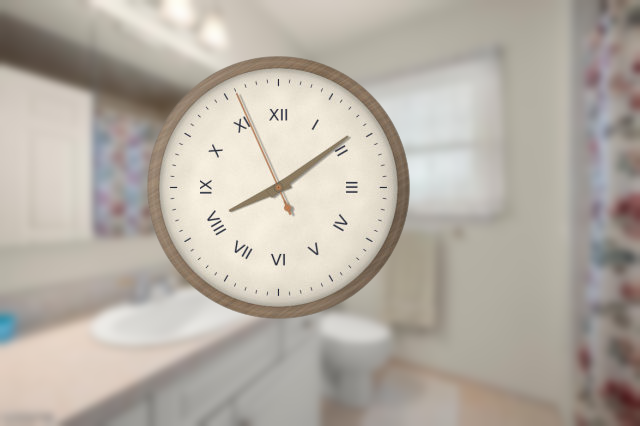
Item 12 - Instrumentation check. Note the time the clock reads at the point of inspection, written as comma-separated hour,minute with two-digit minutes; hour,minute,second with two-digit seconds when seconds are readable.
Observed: 8,08,56
